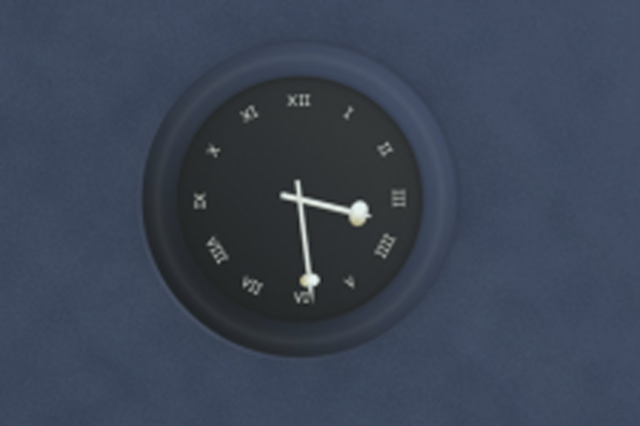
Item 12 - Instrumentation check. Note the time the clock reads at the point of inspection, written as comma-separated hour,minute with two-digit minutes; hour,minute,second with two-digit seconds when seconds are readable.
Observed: 3,29
